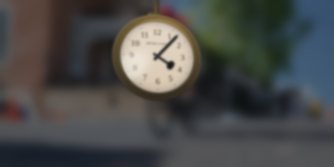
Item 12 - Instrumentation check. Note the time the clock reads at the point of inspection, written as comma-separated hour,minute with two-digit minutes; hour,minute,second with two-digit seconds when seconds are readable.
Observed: 4,07
